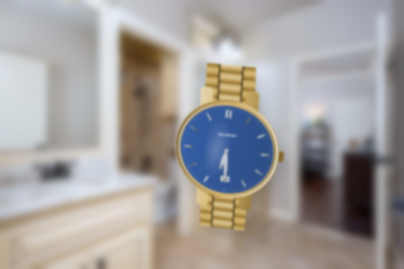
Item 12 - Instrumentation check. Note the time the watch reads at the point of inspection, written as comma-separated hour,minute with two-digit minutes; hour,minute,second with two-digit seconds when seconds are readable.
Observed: 6,30
